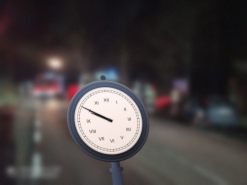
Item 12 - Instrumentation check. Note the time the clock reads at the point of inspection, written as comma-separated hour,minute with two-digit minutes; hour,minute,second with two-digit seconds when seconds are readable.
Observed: 9,50
